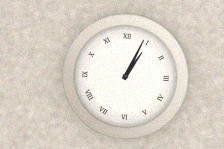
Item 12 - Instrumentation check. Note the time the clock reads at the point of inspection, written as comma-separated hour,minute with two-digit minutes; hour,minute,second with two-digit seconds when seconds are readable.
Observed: 1,04
